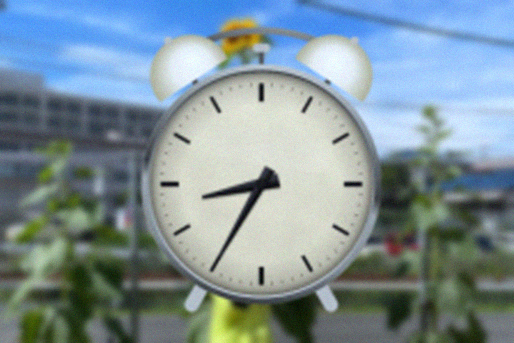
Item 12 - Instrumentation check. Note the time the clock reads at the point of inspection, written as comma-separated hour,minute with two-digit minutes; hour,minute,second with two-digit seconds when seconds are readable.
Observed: 8,35
